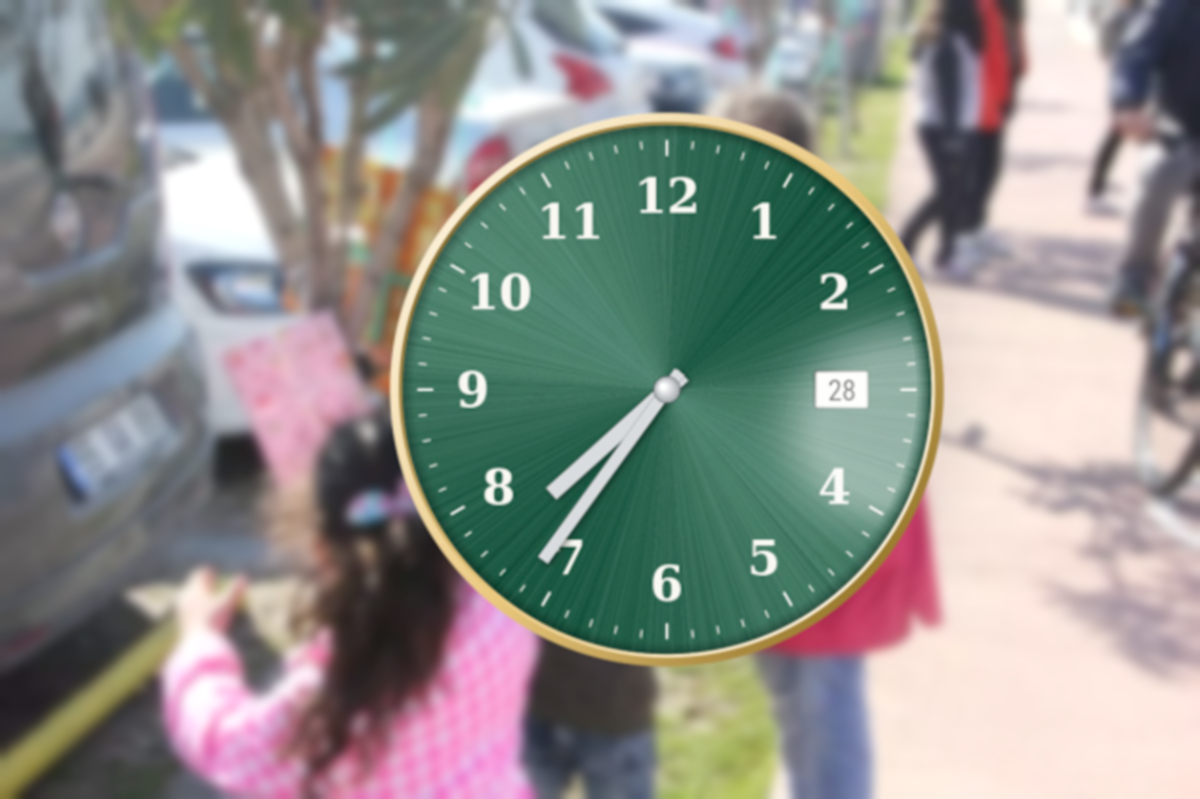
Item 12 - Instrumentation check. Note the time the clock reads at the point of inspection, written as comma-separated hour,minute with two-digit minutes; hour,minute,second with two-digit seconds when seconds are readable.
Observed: 7,36
